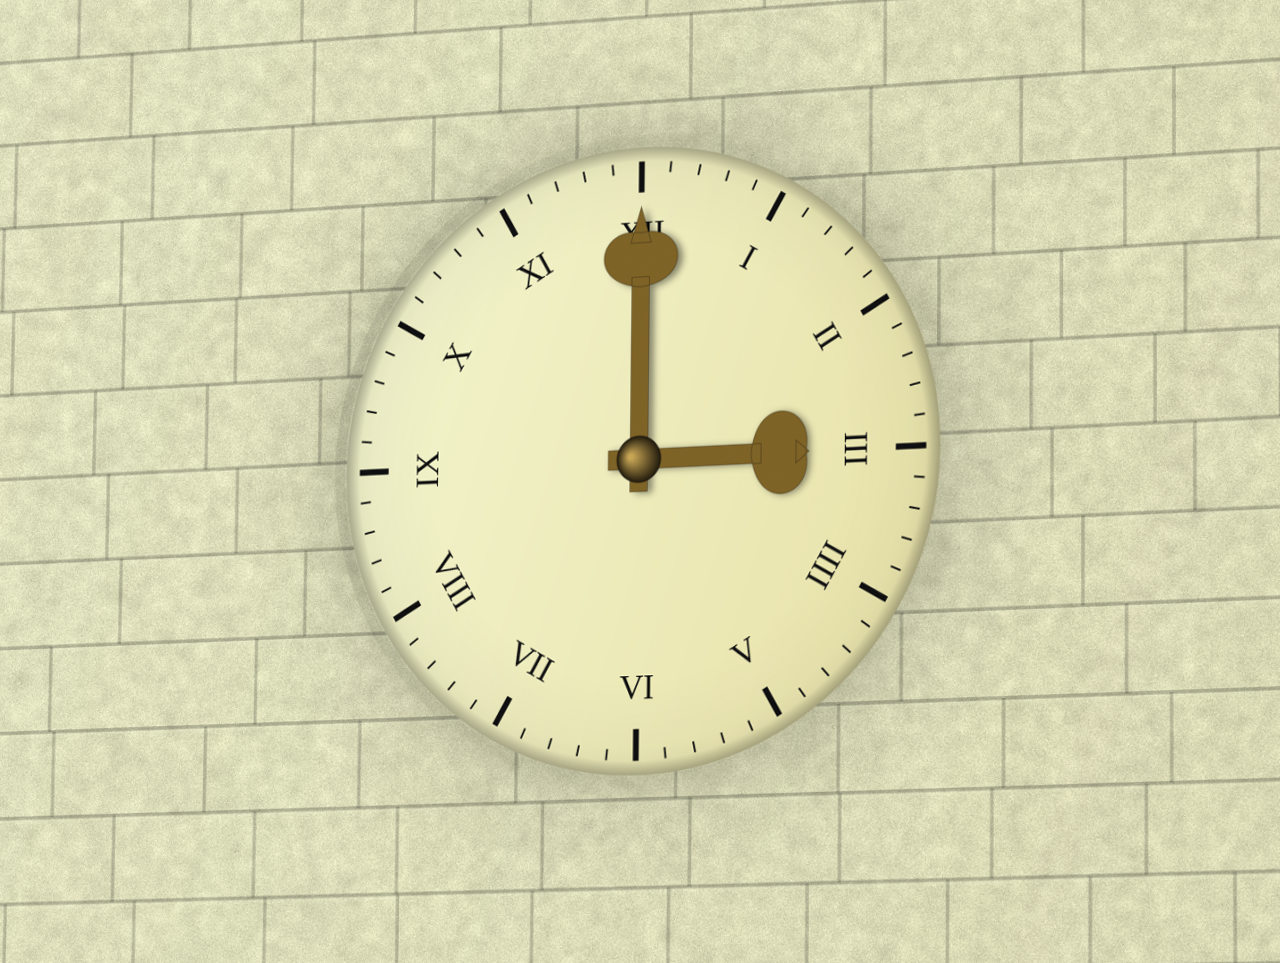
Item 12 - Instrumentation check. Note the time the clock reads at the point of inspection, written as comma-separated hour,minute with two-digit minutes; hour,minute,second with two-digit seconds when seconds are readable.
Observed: 3,00
